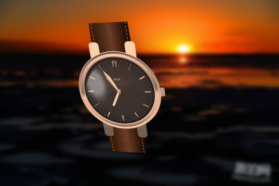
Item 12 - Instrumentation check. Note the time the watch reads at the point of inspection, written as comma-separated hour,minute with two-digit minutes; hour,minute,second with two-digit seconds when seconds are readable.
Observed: 6,55
